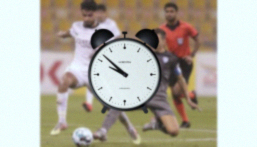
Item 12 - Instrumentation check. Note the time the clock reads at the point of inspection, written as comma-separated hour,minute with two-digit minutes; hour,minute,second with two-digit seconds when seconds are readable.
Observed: 9,52
